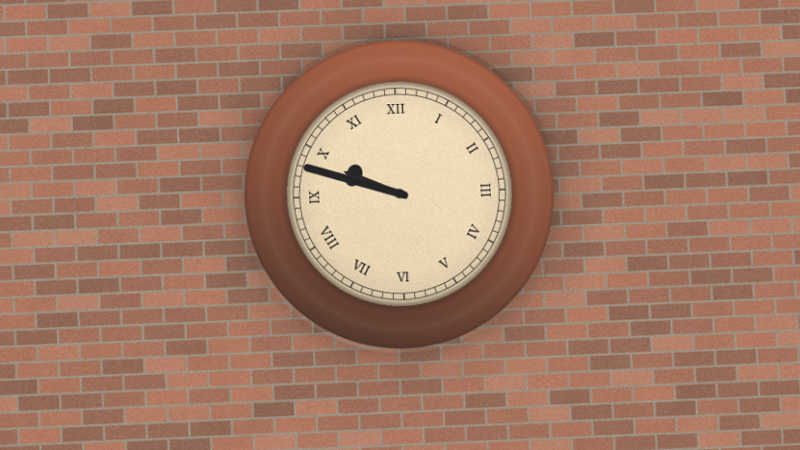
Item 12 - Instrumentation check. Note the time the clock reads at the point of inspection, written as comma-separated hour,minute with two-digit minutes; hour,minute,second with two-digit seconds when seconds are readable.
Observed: 9,48
